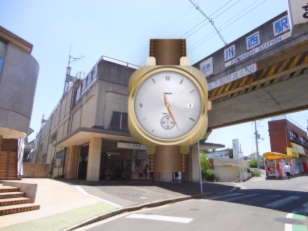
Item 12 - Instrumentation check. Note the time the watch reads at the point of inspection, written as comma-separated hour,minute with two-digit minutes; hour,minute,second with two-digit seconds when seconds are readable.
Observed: 11,26
